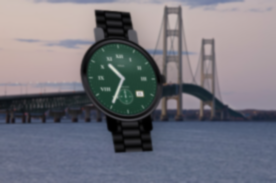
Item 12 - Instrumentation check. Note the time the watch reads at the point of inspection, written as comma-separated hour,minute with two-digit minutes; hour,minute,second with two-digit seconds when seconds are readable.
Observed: 10,35
